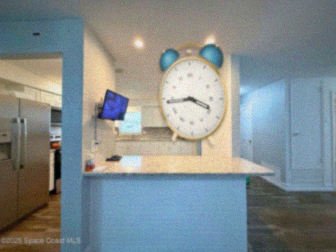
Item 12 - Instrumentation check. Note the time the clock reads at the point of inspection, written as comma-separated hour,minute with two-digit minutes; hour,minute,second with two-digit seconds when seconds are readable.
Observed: 3,44
